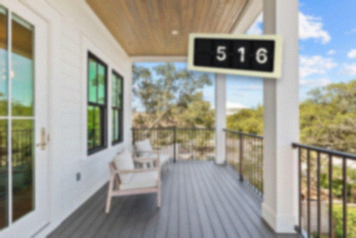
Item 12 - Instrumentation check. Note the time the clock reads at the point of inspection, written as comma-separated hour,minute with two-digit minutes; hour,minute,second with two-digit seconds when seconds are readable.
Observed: 5,16
